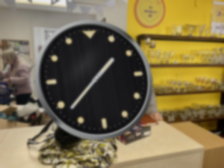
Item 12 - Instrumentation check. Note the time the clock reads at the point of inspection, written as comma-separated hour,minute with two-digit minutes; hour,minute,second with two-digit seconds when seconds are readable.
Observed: 1,38
